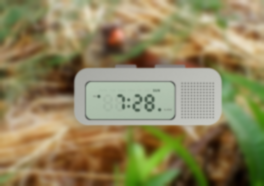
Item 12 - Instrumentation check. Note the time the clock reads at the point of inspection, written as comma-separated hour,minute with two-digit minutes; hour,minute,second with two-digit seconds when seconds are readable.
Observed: 7,28
